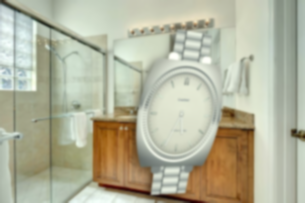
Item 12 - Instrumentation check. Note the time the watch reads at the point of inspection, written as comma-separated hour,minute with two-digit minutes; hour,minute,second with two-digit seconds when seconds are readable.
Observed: 5,34
